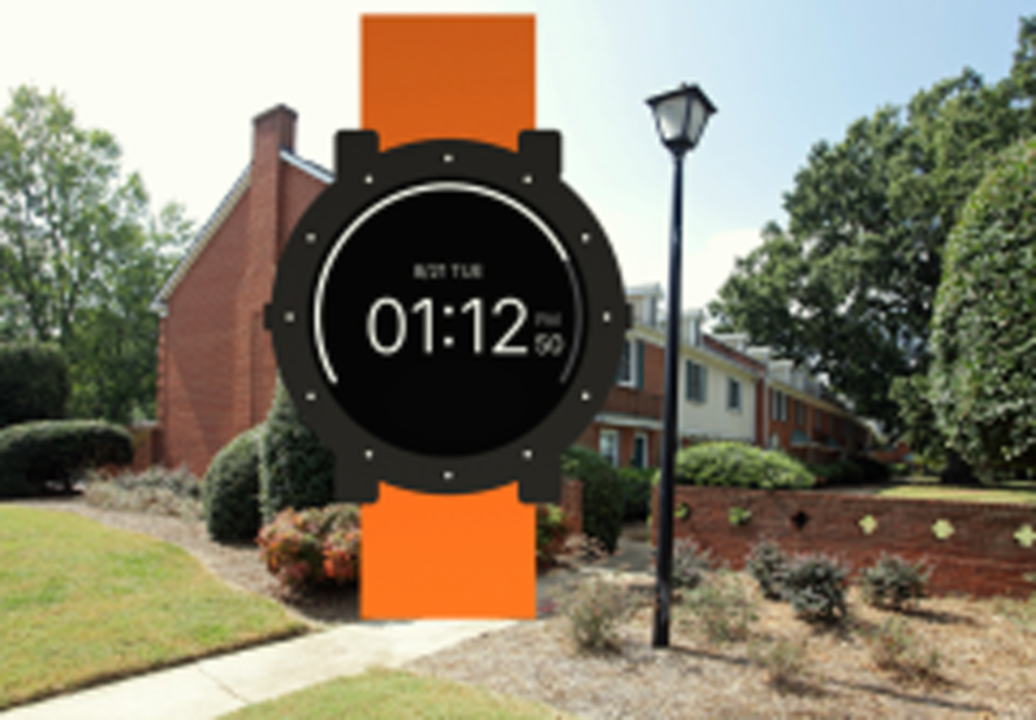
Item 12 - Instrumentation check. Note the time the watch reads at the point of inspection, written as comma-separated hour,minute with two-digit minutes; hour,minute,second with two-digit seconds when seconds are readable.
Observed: 1,12
